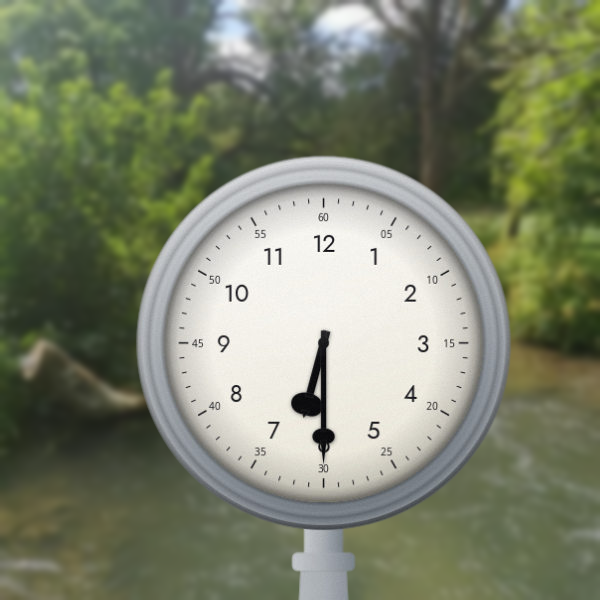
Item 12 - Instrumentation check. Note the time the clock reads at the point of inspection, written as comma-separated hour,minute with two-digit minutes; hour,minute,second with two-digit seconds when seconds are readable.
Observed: 6,30
